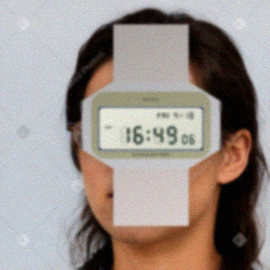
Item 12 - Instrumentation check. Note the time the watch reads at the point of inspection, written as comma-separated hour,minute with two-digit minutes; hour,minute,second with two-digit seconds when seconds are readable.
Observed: 16,49
